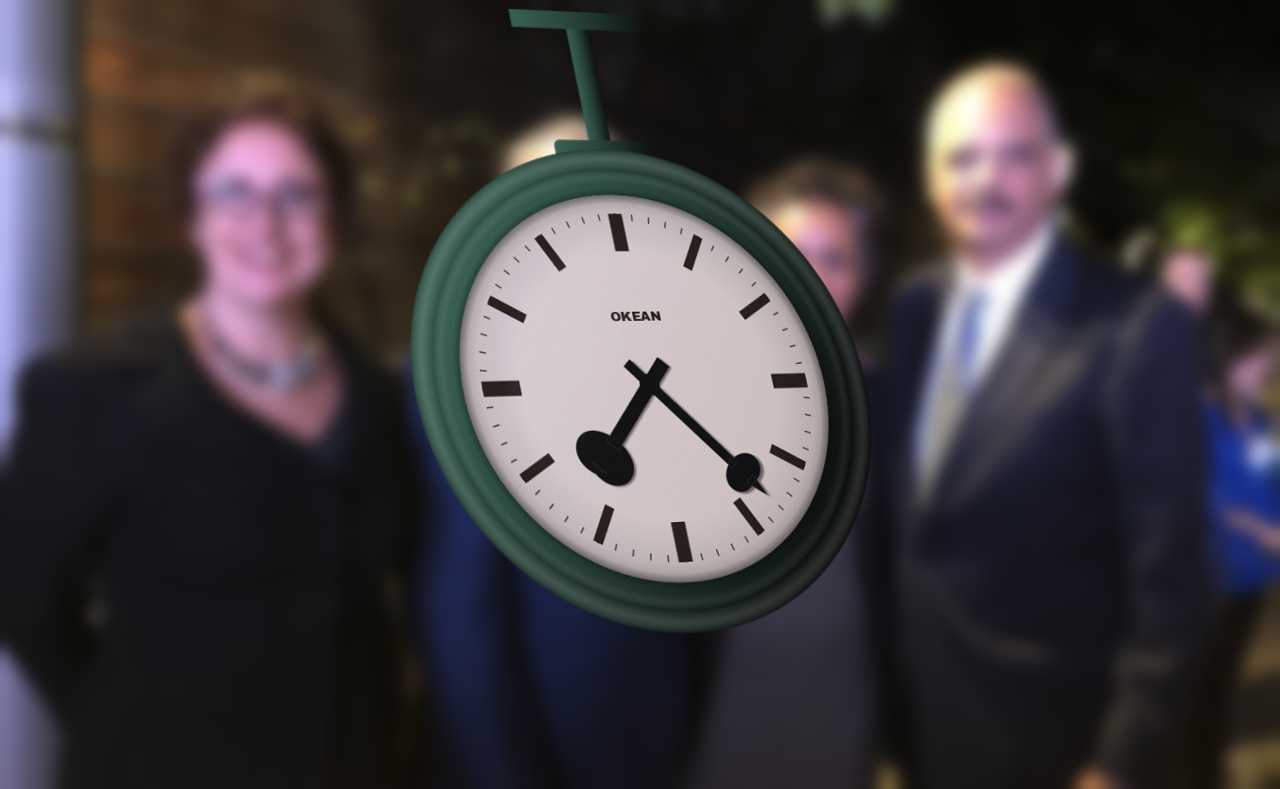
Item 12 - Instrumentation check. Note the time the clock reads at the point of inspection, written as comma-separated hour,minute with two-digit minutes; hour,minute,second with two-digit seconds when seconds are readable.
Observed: 7,23
